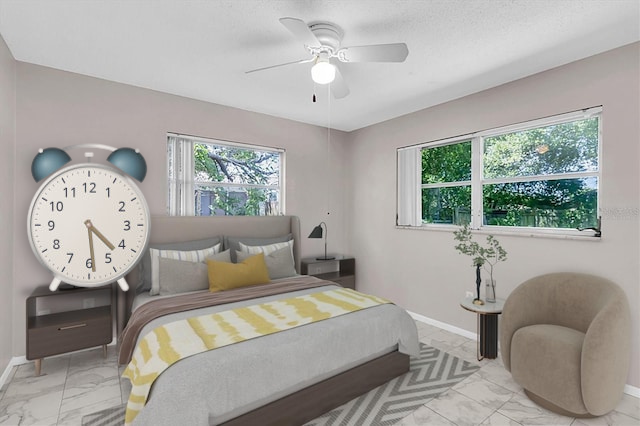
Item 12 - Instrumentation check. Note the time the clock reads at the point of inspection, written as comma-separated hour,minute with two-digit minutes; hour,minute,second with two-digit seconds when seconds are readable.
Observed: 4,29
